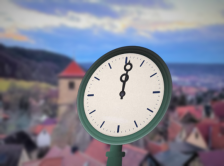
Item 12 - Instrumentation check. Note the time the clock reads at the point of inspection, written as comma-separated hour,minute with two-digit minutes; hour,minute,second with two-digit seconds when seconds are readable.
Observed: 12,01
